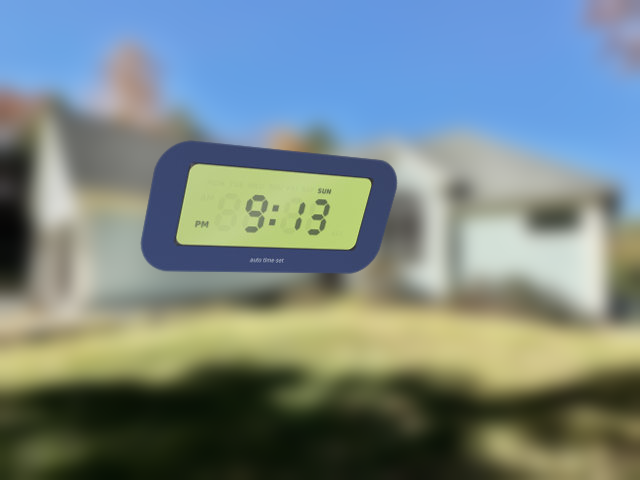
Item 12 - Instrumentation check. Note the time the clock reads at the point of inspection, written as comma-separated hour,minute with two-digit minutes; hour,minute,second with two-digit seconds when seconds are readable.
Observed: 9,13
